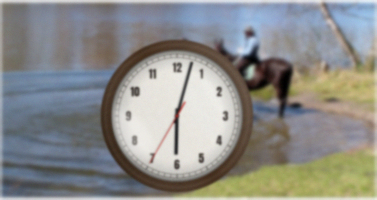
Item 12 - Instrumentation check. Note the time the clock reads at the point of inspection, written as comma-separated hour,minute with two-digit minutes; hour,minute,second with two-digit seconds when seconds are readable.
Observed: 6,02,35
